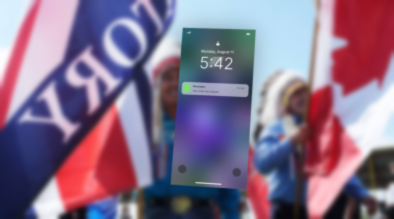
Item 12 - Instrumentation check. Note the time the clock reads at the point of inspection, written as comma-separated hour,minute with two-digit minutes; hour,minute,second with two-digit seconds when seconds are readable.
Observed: 5,42
